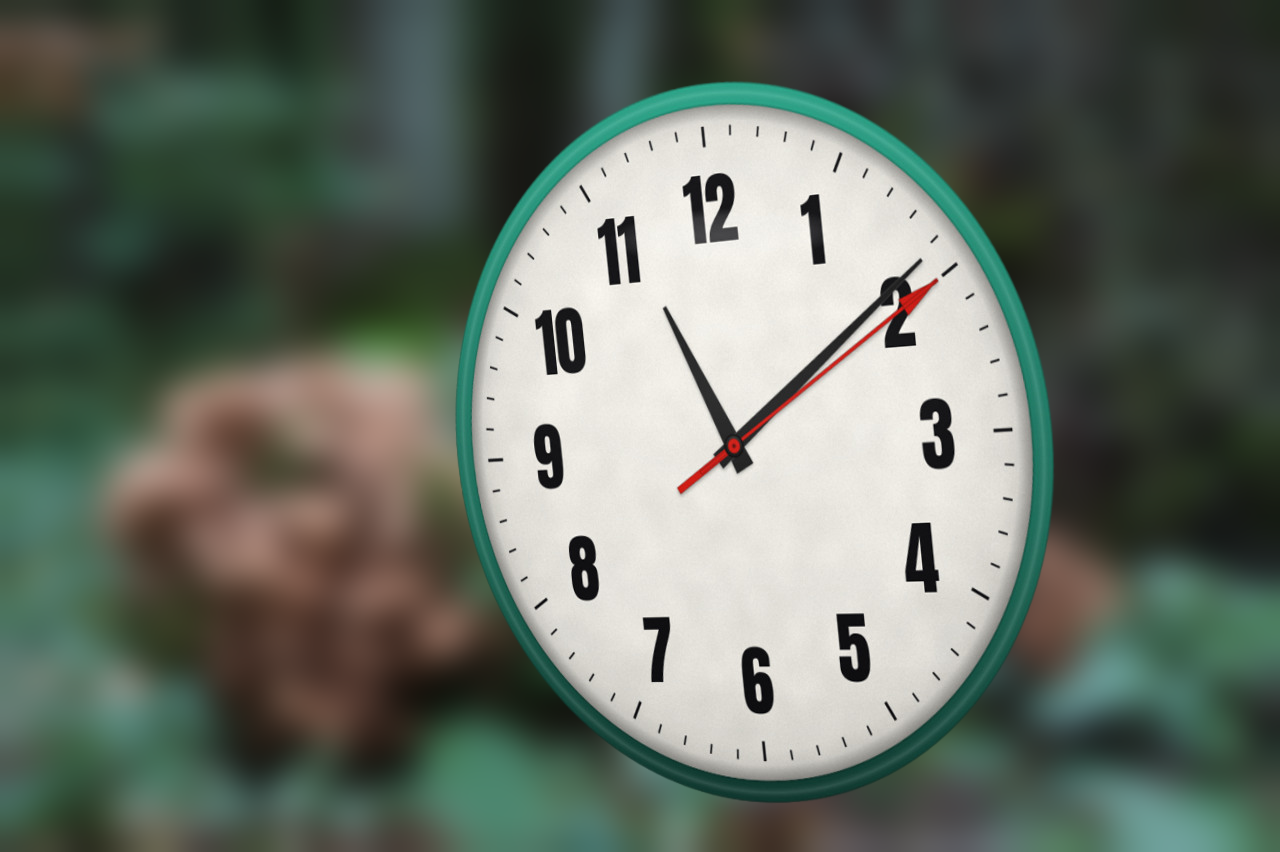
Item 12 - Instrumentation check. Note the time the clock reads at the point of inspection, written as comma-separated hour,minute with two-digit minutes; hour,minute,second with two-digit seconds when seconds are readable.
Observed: 11,09,10
